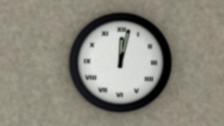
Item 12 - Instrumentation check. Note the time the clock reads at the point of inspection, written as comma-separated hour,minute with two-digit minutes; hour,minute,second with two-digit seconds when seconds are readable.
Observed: 12,02
